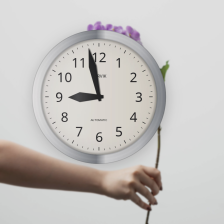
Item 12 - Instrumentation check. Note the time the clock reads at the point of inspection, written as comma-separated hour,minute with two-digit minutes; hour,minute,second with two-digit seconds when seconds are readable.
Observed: 8,58
